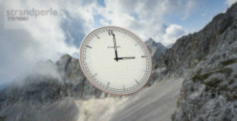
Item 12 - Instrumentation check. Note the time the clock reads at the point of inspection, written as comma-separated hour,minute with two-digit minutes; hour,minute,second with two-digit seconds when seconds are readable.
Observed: 3,01
